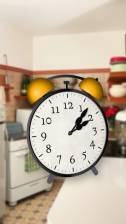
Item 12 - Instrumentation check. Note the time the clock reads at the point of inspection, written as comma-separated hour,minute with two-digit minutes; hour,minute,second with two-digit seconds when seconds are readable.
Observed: 2,07
